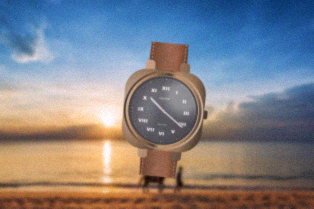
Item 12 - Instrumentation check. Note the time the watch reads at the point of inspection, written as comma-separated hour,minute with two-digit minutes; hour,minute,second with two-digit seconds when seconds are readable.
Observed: 10,21
